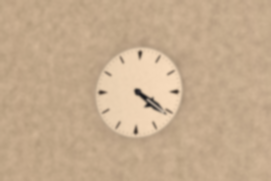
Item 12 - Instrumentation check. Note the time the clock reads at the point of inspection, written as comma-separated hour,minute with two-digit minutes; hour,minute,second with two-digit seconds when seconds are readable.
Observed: 4,21
